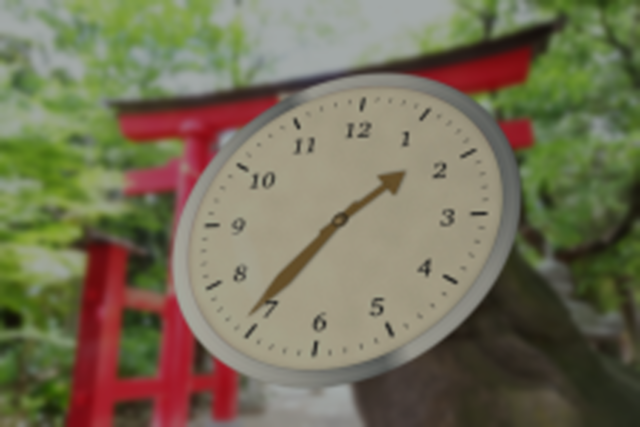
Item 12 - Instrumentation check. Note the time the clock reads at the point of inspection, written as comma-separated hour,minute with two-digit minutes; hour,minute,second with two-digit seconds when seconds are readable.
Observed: 1,36
